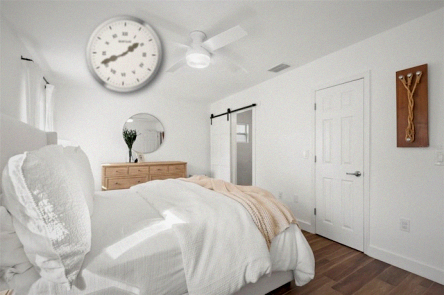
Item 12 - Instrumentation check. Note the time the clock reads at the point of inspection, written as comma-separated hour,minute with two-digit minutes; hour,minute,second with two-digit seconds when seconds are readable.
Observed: 1,41
